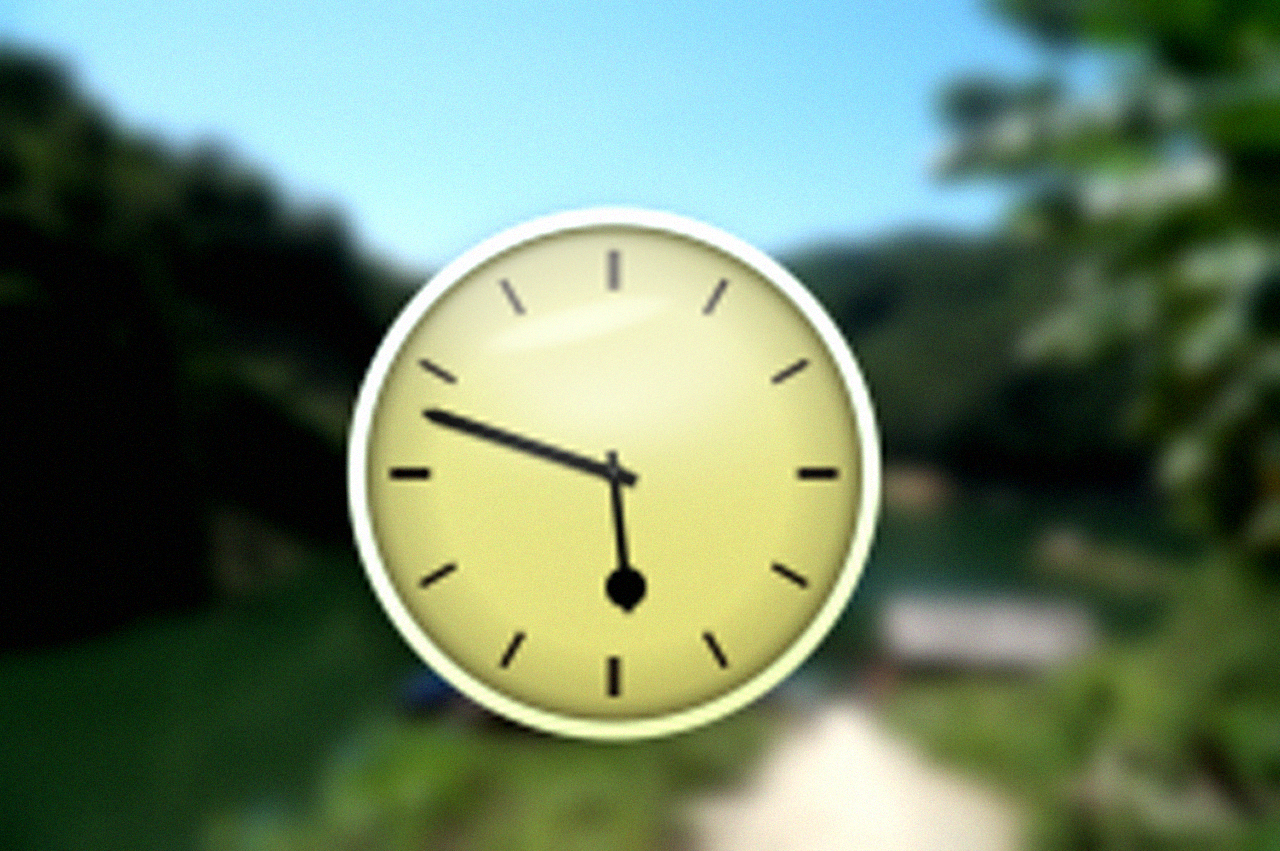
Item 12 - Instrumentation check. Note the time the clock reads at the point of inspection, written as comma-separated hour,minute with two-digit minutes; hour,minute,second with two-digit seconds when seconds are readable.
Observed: 5,48
